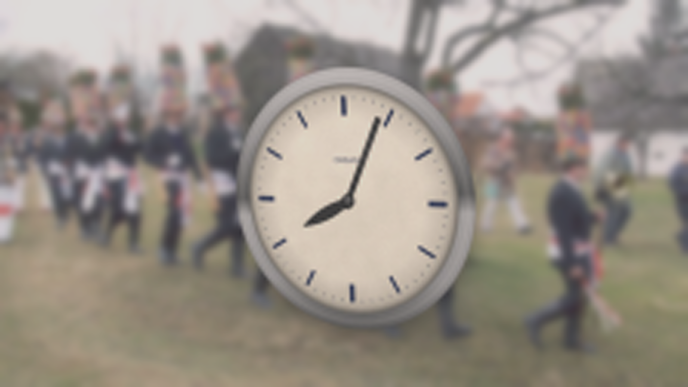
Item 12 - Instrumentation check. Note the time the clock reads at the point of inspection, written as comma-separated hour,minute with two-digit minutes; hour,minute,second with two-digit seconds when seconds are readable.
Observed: 8,04
